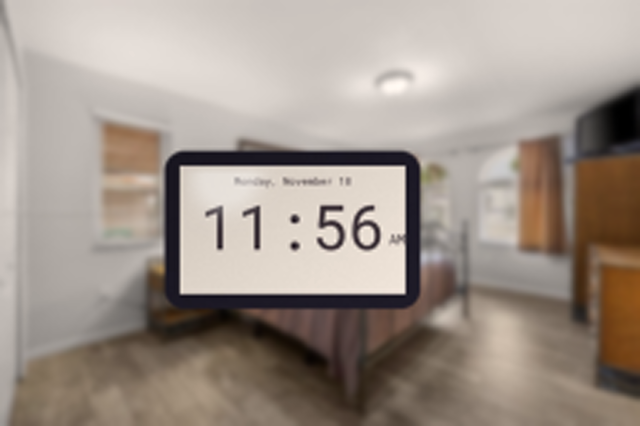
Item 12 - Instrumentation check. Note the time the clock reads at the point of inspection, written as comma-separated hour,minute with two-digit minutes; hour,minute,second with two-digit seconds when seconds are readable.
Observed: 11,56
